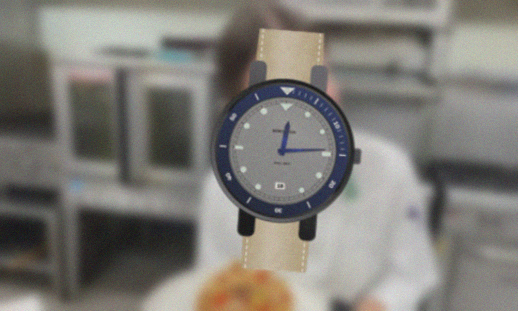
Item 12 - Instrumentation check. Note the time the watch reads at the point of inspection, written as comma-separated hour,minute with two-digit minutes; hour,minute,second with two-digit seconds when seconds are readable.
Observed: 12,14
